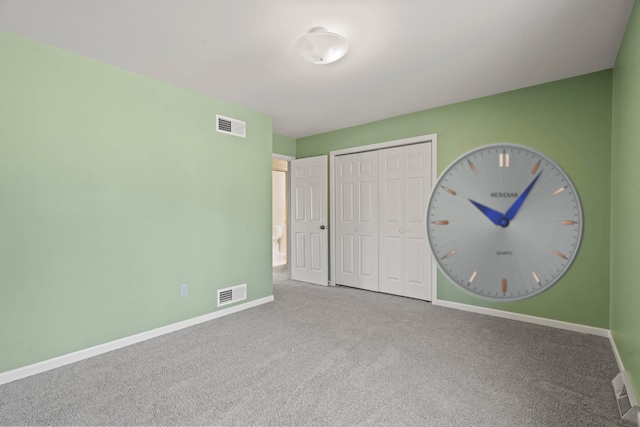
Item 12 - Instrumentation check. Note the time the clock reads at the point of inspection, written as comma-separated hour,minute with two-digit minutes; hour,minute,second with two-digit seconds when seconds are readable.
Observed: 10,06
